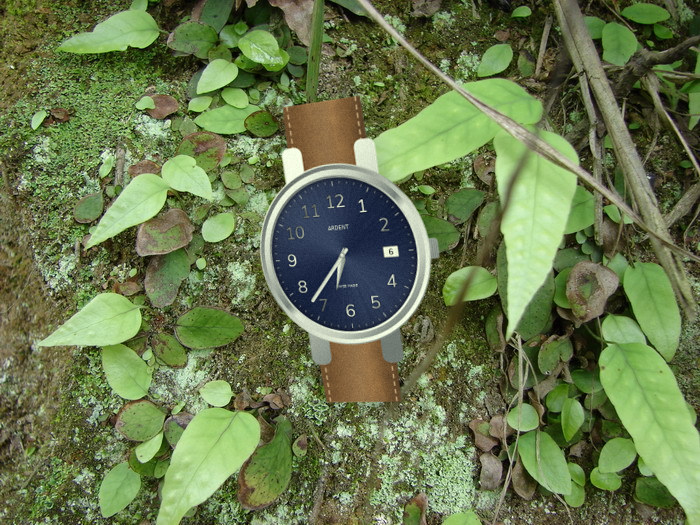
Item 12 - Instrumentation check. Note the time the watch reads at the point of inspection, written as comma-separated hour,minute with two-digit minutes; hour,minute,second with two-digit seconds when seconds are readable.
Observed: 6,37
